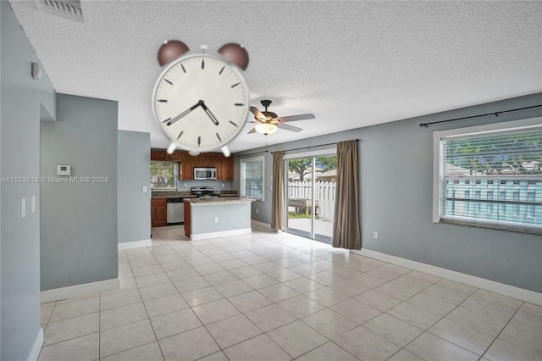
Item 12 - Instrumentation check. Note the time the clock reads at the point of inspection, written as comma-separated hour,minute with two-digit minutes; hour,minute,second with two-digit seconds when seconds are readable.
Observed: 4,39
